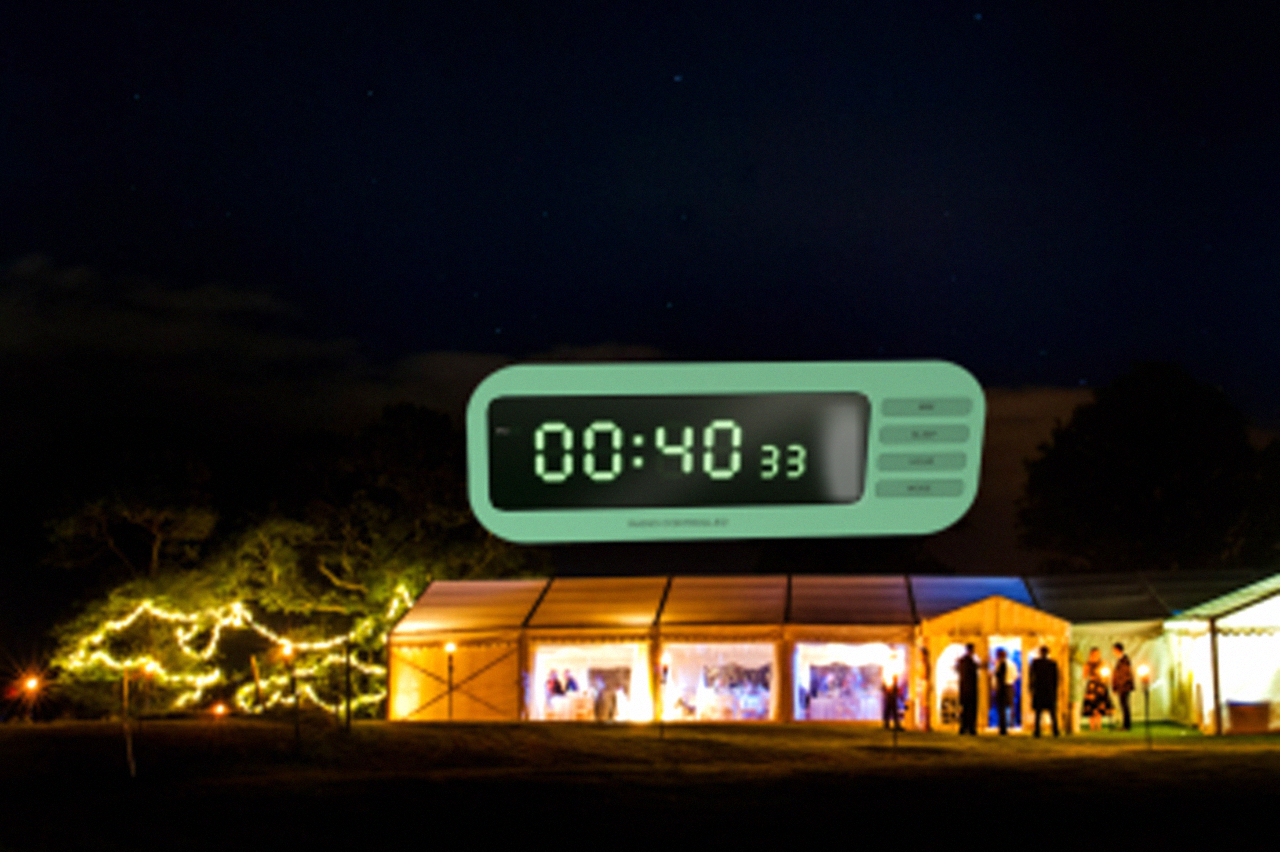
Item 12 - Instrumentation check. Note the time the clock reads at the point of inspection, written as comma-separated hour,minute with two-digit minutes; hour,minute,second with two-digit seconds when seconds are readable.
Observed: 0,40,33
